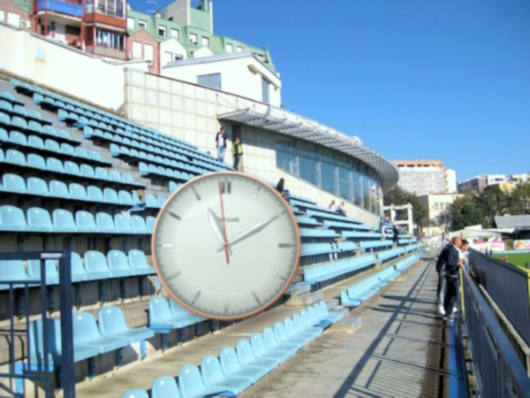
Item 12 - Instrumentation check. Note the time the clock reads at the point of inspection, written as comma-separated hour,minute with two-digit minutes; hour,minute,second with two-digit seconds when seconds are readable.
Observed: 11,09,59
